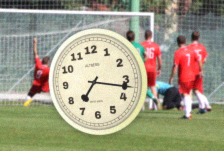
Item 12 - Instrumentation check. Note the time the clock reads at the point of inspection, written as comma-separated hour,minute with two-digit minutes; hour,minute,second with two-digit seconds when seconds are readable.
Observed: 7,17
